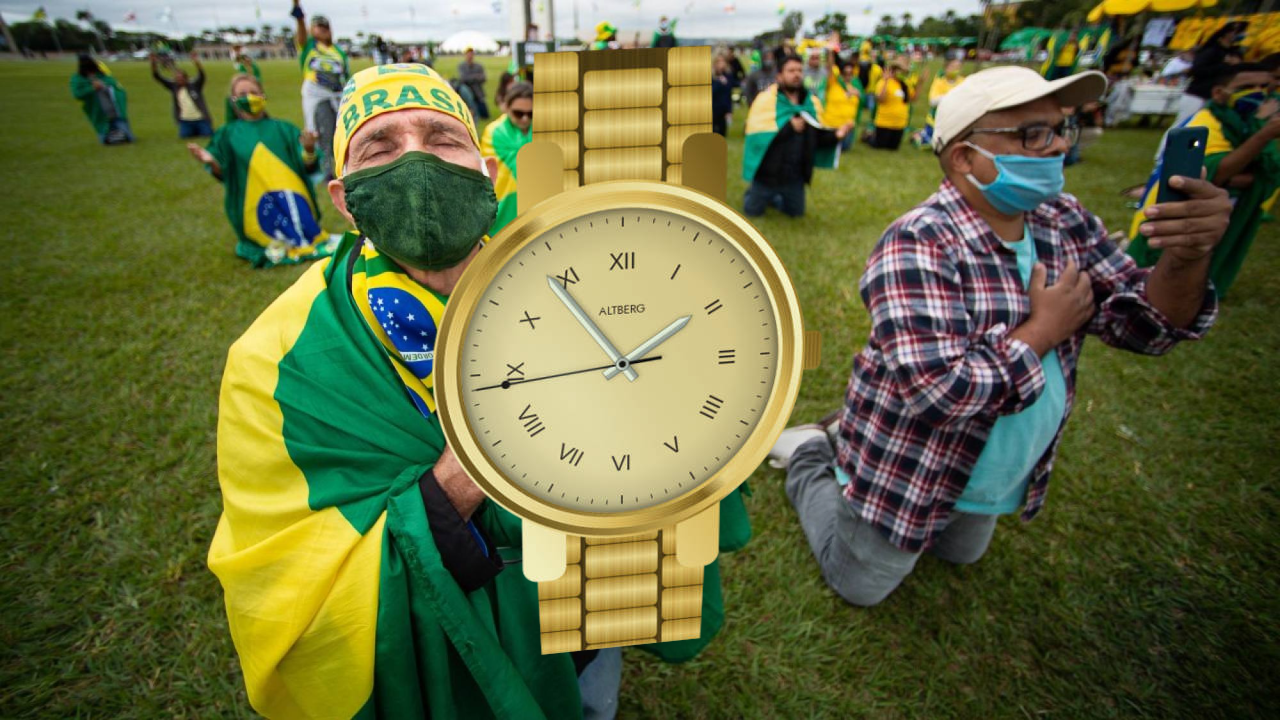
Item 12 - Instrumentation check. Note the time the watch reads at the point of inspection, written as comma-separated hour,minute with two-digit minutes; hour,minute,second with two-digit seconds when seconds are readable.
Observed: 1,53,44
